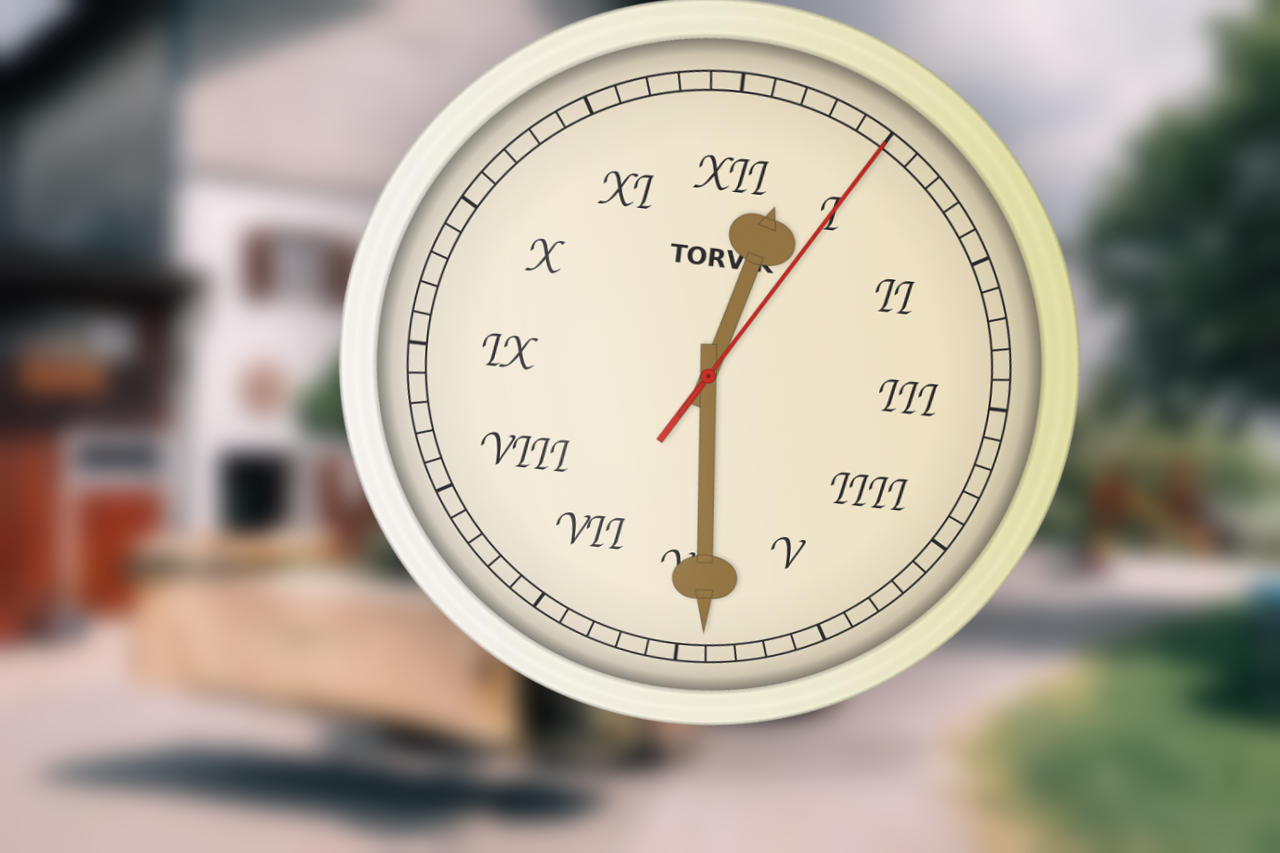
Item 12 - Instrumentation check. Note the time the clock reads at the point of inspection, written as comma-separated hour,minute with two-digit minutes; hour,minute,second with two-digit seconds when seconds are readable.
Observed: 12,29,05
